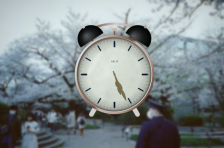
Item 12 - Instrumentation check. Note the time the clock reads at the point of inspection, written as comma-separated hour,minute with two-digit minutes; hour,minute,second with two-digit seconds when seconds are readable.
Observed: 5,26
